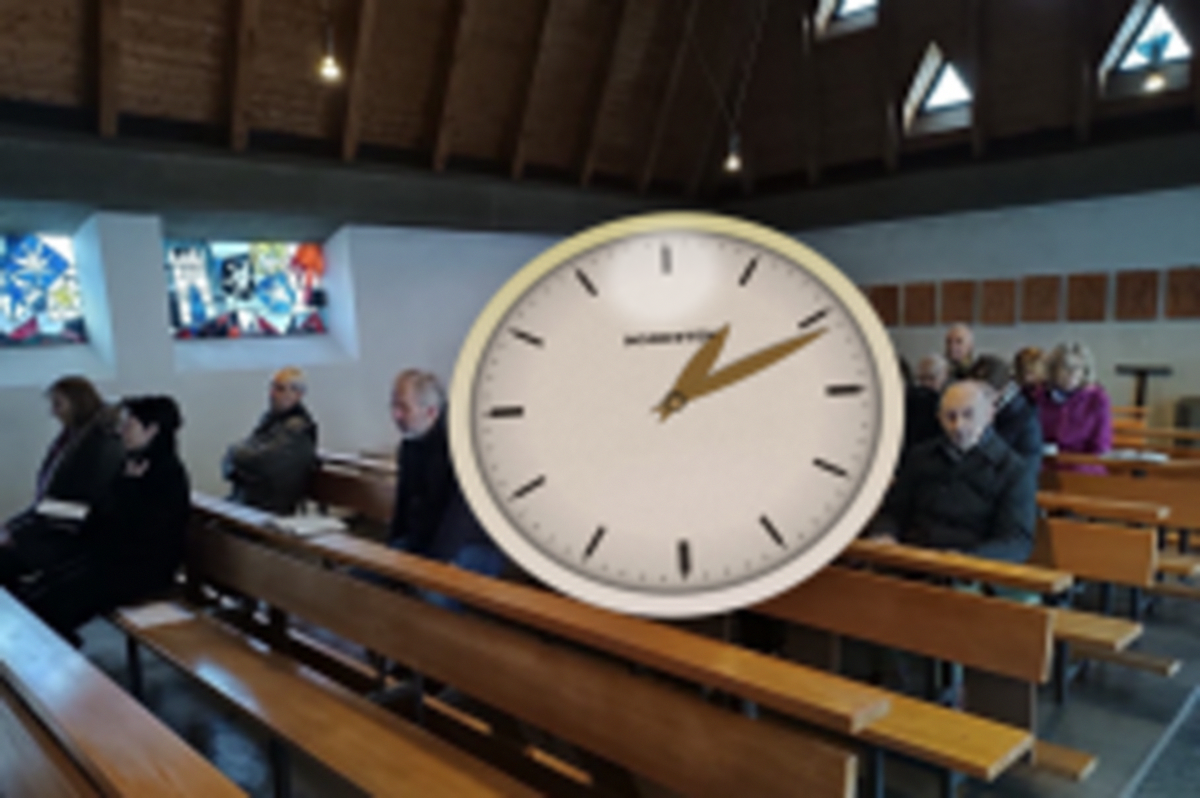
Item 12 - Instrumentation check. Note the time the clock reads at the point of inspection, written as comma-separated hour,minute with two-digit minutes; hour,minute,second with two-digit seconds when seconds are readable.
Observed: 1,11
